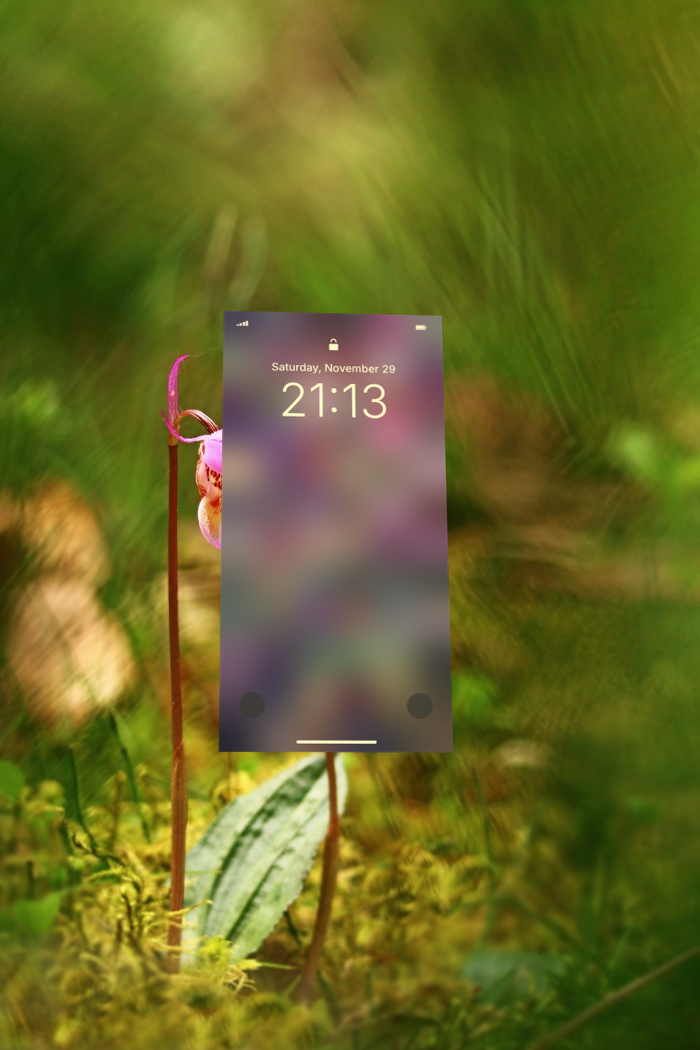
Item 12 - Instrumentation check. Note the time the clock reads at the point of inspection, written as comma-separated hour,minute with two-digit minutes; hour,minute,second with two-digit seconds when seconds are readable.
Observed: 21,13
